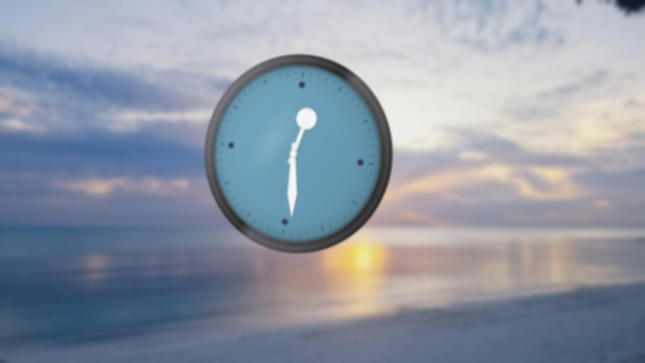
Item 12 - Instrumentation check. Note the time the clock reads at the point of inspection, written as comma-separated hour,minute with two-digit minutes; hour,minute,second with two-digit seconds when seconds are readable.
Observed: 12,29
